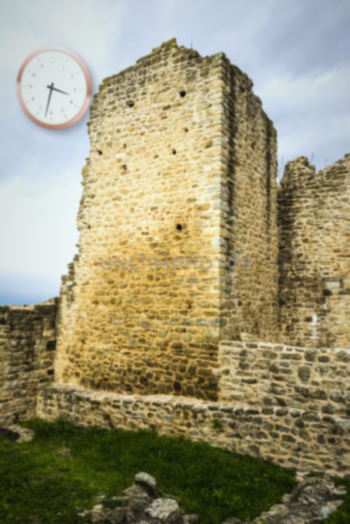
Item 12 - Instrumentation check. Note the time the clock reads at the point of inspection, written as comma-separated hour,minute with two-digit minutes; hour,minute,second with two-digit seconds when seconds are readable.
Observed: 3,32
